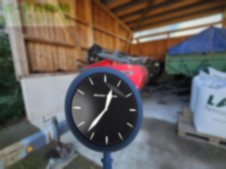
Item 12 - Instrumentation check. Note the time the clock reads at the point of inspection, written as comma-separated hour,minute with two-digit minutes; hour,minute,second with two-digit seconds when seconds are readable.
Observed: 12,37
